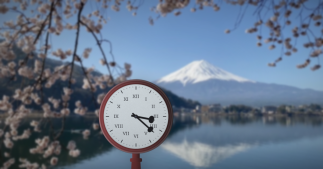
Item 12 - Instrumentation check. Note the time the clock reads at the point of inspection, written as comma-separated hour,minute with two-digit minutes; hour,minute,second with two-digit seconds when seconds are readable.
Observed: 3,22
